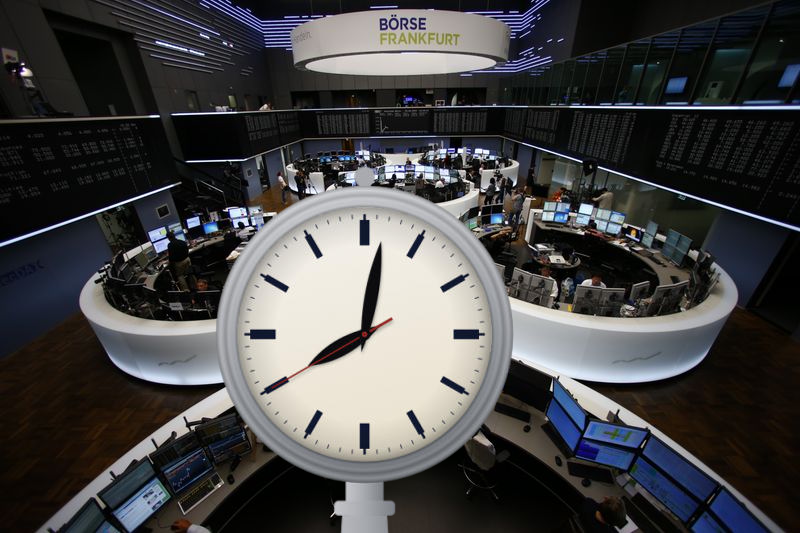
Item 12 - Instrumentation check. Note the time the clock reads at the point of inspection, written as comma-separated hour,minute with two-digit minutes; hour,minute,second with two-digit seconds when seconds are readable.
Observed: 8,01,40
